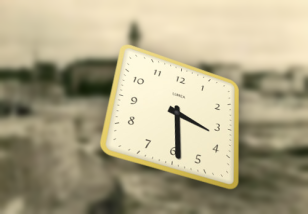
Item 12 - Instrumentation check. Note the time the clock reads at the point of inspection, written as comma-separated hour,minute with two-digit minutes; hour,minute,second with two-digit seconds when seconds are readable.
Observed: 3,29
